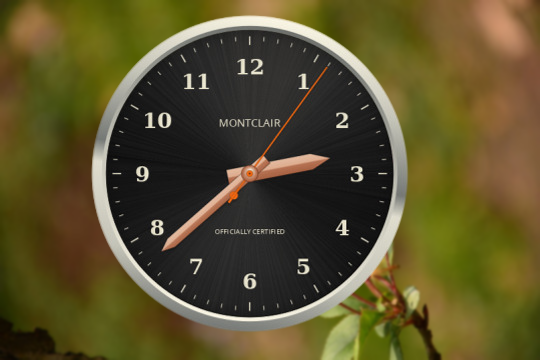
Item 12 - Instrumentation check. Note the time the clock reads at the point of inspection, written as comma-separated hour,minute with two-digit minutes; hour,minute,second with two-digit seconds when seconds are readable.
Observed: 2,38,06
